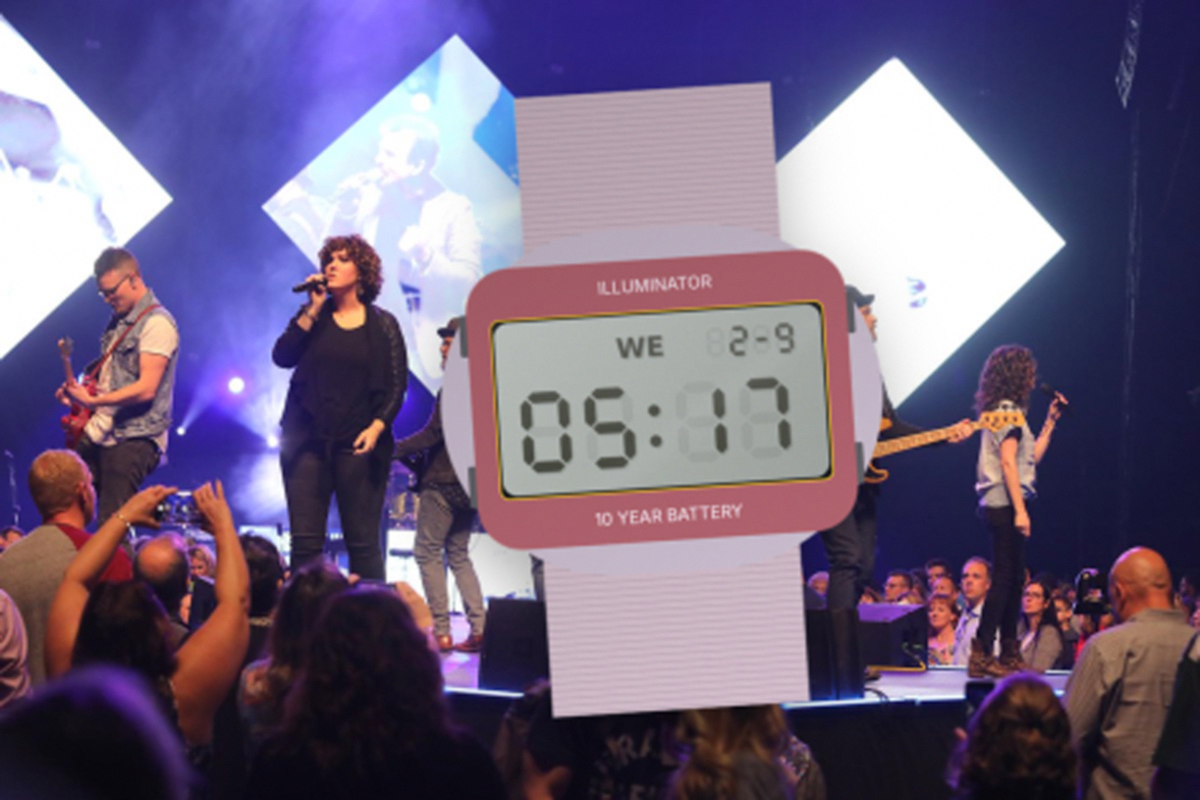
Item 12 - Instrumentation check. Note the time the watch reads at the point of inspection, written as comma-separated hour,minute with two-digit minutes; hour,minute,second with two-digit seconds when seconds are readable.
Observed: 5,17
